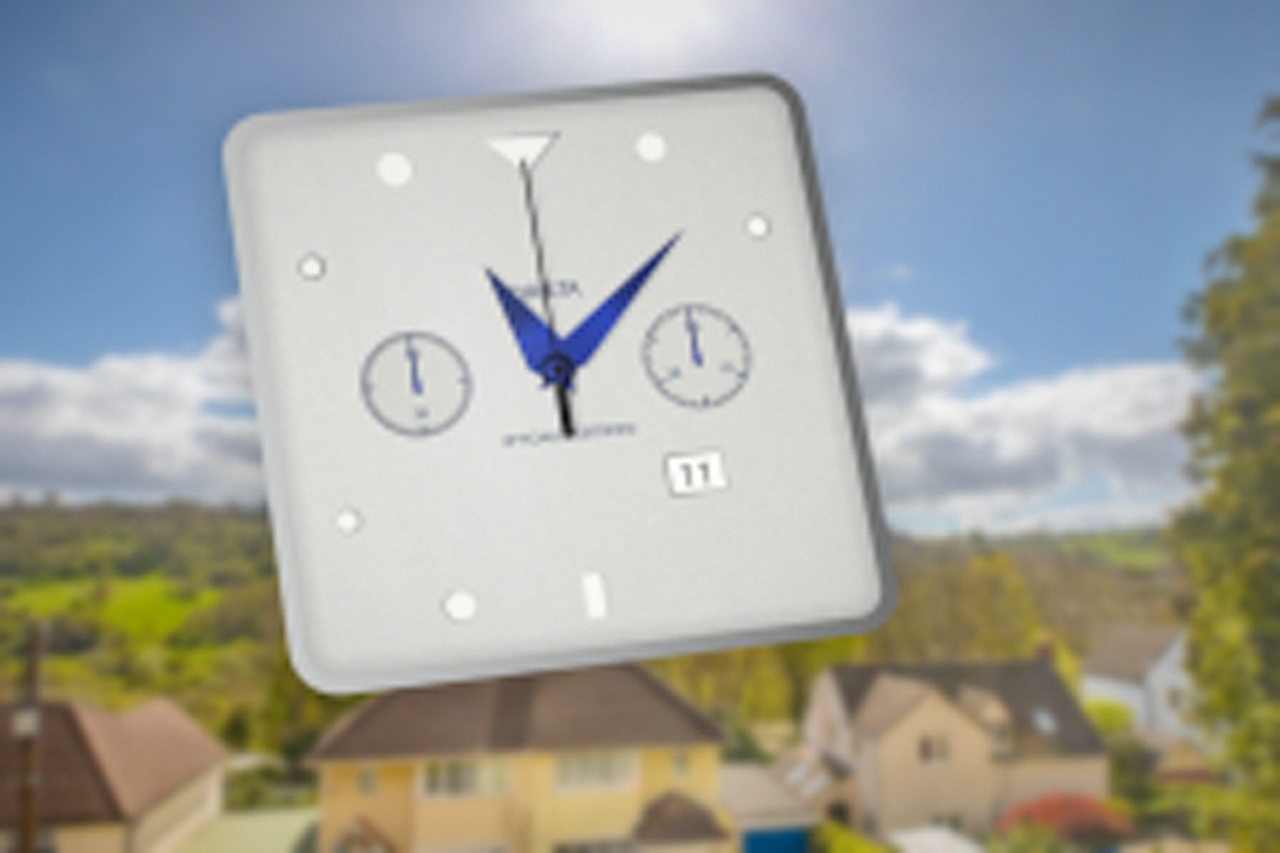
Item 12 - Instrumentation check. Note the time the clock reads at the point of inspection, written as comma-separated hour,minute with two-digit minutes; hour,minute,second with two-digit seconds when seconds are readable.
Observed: 11,08
